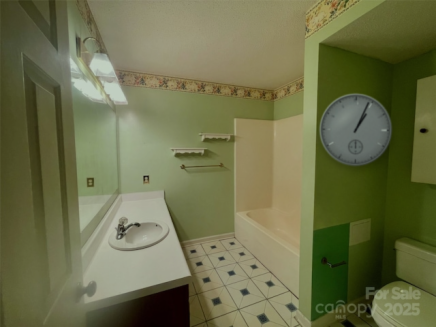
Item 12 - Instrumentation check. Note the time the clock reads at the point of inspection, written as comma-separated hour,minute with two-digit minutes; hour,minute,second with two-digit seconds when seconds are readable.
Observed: 1,04
